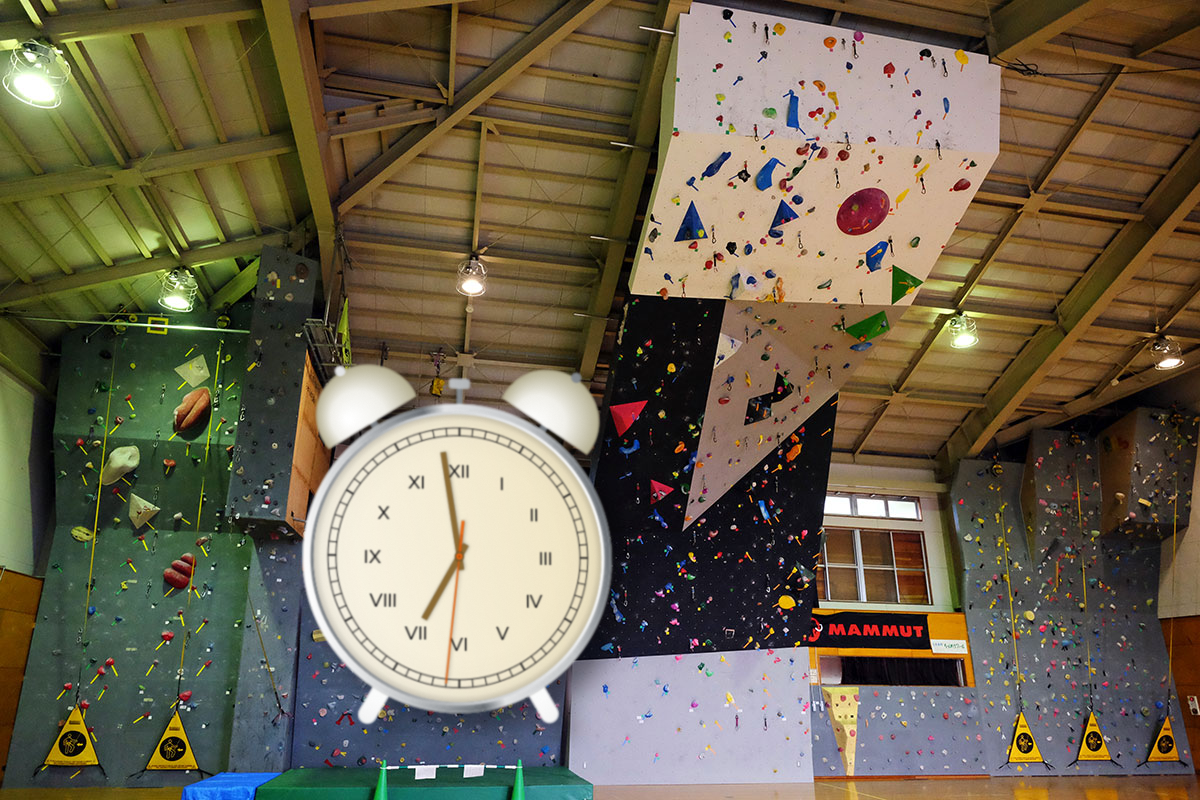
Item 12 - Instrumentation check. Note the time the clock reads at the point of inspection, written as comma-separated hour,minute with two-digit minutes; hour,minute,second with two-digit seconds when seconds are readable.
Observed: 6,58,31
